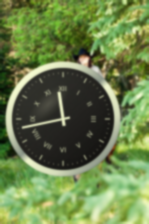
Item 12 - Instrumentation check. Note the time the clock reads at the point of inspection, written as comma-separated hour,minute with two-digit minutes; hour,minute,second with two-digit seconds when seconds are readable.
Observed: 11,43
